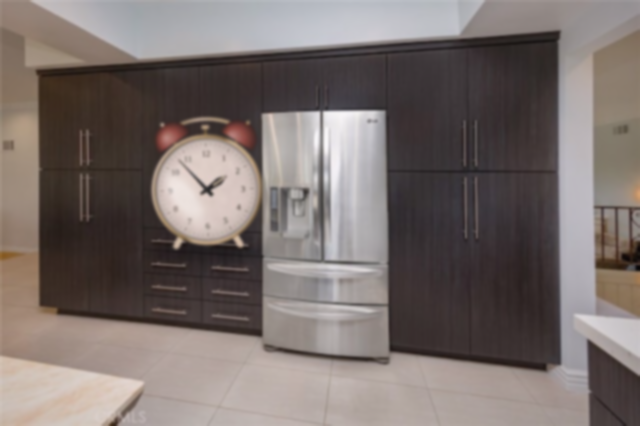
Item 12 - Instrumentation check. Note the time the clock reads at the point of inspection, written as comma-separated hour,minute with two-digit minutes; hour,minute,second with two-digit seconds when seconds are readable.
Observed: 1,53
